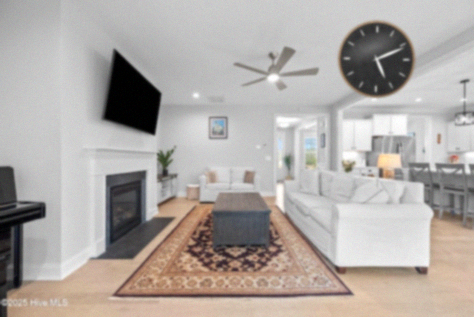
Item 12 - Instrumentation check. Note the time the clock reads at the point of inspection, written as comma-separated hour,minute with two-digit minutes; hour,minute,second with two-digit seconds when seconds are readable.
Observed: 5,11
